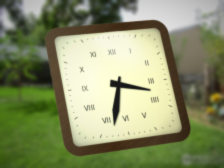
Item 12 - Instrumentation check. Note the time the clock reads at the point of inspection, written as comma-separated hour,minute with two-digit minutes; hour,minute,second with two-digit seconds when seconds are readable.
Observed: 3,33
